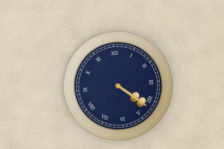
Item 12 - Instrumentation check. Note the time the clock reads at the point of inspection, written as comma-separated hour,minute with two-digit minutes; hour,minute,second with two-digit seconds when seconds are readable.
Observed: 4,22
